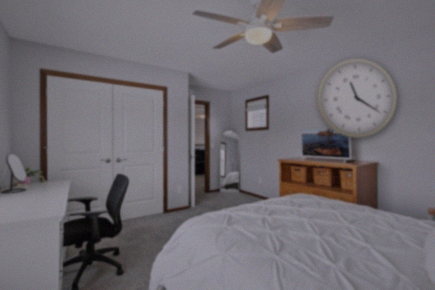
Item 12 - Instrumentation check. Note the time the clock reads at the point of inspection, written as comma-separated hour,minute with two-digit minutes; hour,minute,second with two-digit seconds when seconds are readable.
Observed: 11,21
